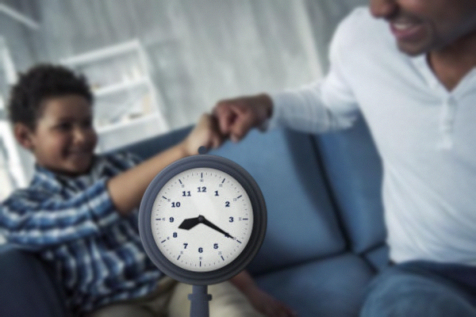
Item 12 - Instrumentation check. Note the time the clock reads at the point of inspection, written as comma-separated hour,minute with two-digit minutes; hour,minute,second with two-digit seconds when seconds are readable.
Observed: 8,20
